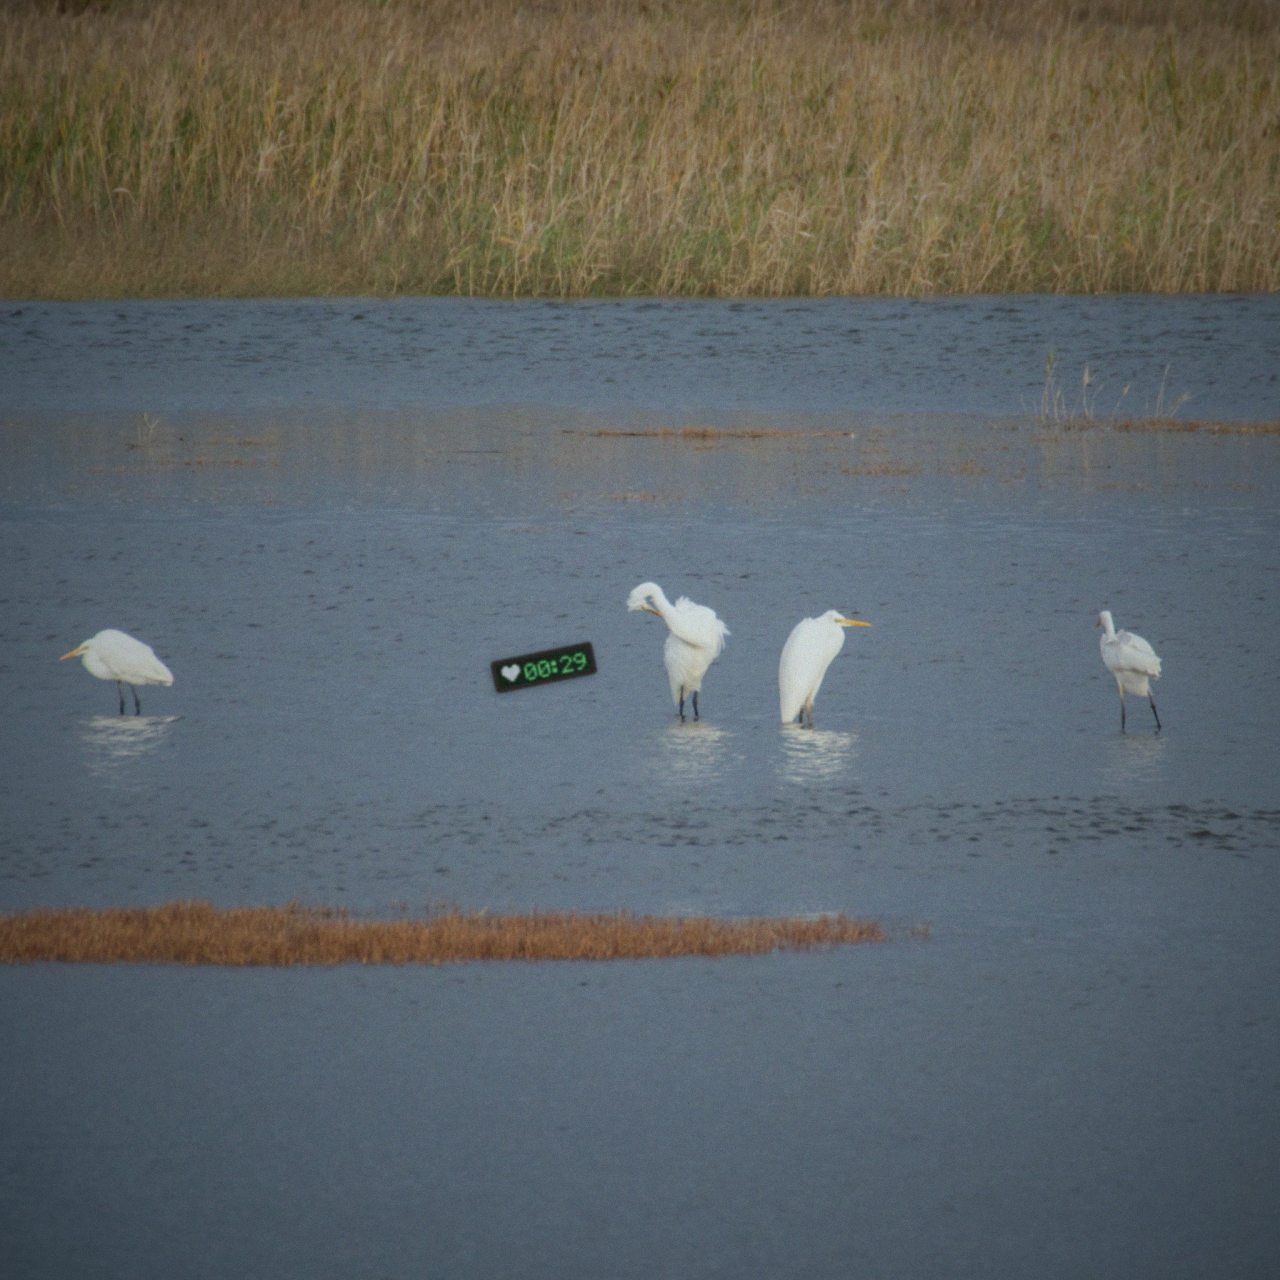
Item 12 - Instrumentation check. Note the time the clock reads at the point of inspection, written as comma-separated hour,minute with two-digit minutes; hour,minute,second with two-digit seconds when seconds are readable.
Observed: 0,29
